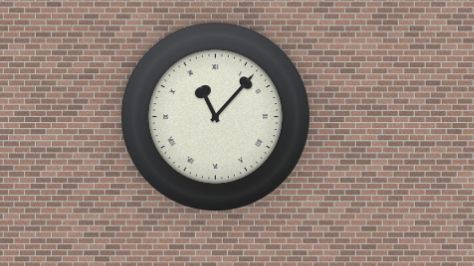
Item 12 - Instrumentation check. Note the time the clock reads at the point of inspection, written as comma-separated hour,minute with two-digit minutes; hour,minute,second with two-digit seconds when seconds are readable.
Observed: 11,07
